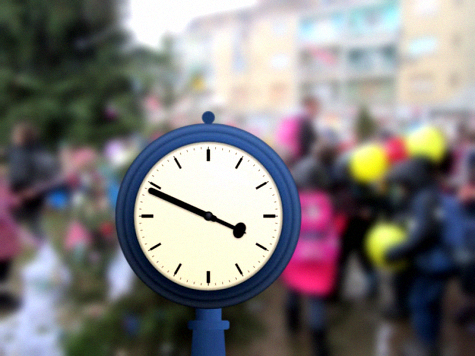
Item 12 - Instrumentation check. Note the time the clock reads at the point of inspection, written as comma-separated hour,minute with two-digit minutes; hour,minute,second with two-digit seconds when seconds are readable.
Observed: 3,49
